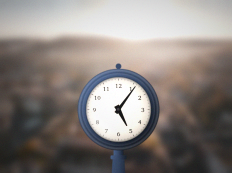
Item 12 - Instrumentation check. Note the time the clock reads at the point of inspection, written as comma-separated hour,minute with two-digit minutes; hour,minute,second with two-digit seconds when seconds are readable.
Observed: 5,06
